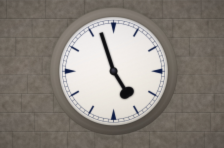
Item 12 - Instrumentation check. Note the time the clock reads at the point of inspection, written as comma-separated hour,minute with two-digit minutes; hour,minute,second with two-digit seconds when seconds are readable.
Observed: 4,57
